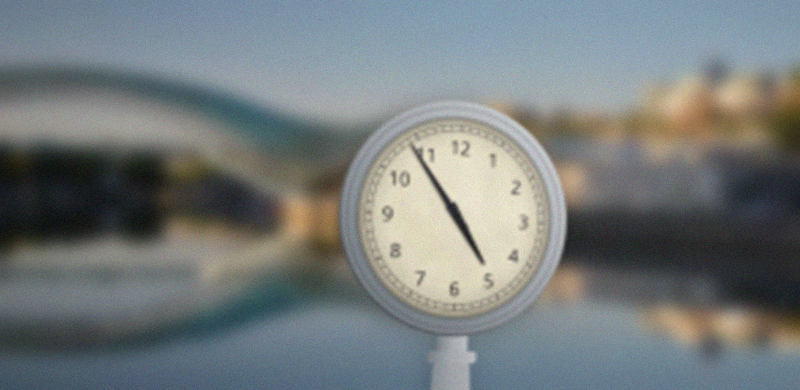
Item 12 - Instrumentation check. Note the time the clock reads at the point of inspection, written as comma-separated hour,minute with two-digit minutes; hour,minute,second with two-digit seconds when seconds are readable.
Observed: 4,54
